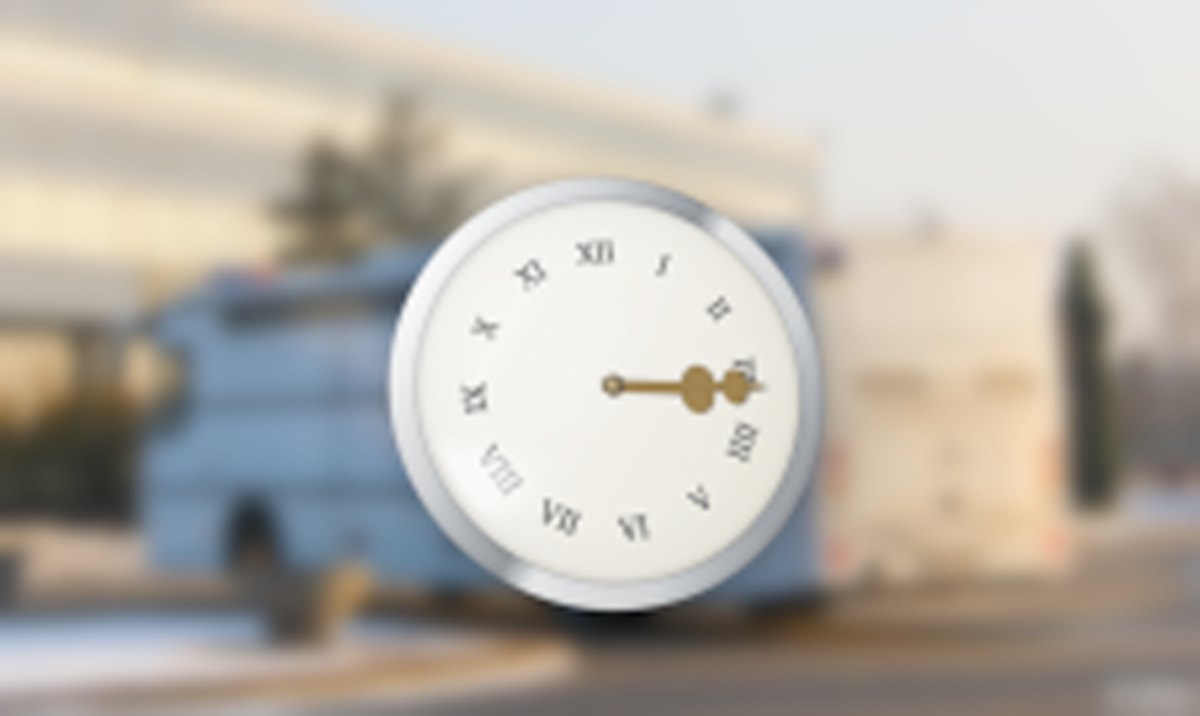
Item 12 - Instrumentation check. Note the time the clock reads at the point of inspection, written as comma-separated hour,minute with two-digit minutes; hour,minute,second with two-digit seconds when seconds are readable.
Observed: 3,16
